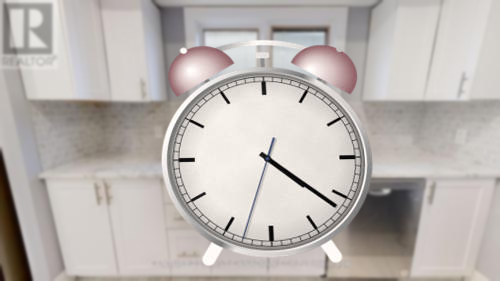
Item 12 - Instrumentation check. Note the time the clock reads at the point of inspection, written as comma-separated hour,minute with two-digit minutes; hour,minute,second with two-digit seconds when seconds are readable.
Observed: 4,21,33
